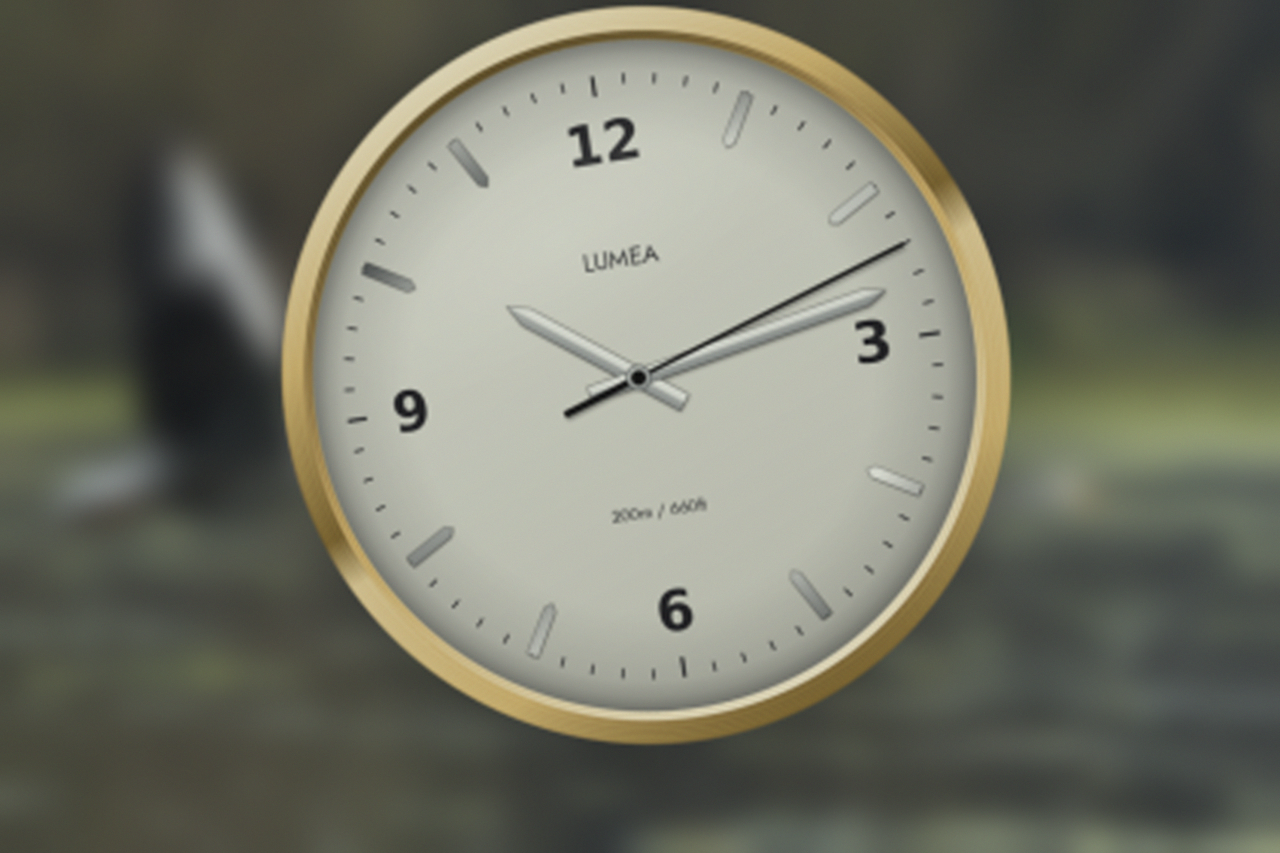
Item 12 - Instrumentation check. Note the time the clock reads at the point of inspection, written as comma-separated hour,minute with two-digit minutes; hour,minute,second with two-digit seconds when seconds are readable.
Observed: 10,13,12
